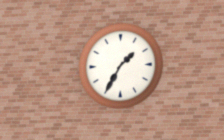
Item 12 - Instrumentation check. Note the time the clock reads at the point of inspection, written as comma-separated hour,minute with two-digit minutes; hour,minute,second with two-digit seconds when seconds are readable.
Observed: 1,35
